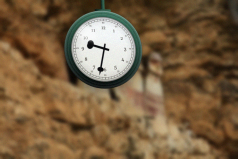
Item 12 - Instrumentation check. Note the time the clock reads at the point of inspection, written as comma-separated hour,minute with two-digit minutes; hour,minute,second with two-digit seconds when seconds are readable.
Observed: 9,32
